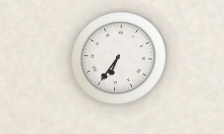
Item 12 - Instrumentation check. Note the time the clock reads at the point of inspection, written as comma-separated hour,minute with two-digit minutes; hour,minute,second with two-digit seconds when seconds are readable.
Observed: 6,35
